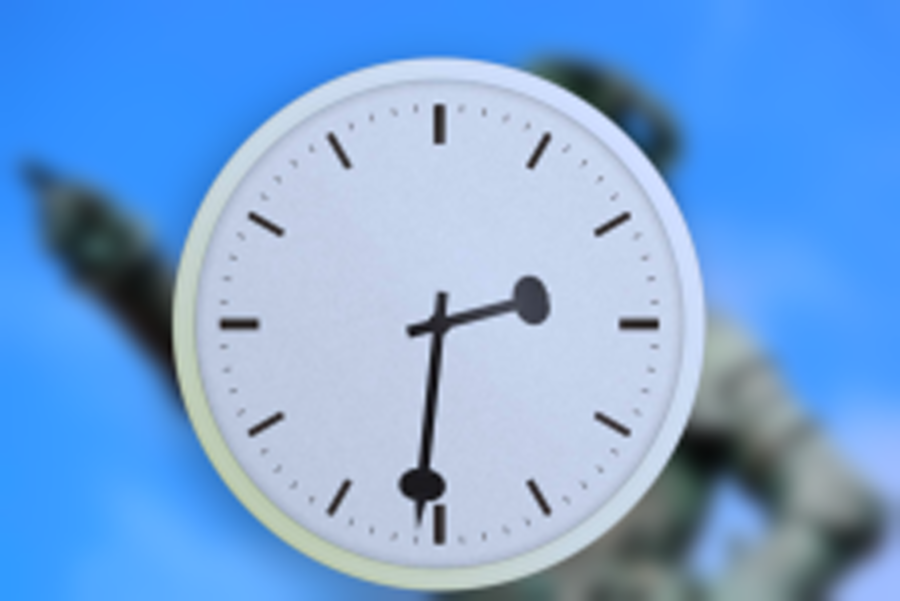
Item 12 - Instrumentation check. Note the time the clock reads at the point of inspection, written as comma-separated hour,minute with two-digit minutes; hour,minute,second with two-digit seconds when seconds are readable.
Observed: 2,31
